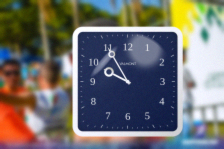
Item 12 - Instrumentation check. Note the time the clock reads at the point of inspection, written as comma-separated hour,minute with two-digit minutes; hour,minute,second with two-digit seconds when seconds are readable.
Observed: 9,55
